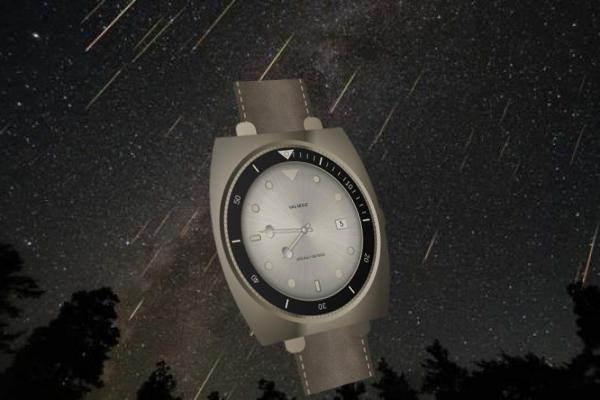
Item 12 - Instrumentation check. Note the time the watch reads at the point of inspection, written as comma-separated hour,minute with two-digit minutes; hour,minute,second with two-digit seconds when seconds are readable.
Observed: 7,46
